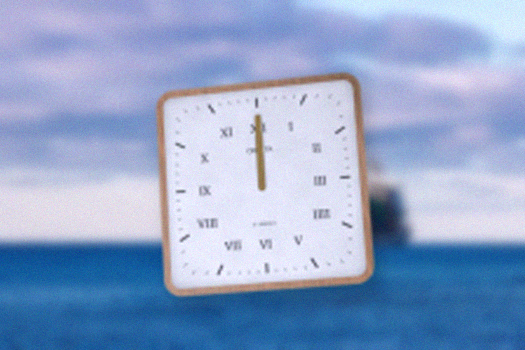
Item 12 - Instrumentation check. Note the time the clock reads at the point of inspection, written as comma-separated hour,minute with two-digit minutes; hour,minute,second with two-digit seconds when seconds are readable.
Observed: 12,00
